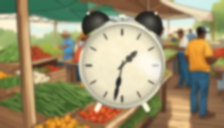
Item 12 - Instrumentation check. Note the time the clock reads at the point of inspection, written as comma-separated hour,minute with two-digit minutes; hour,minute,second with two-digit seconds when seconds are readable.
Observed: 1,32
